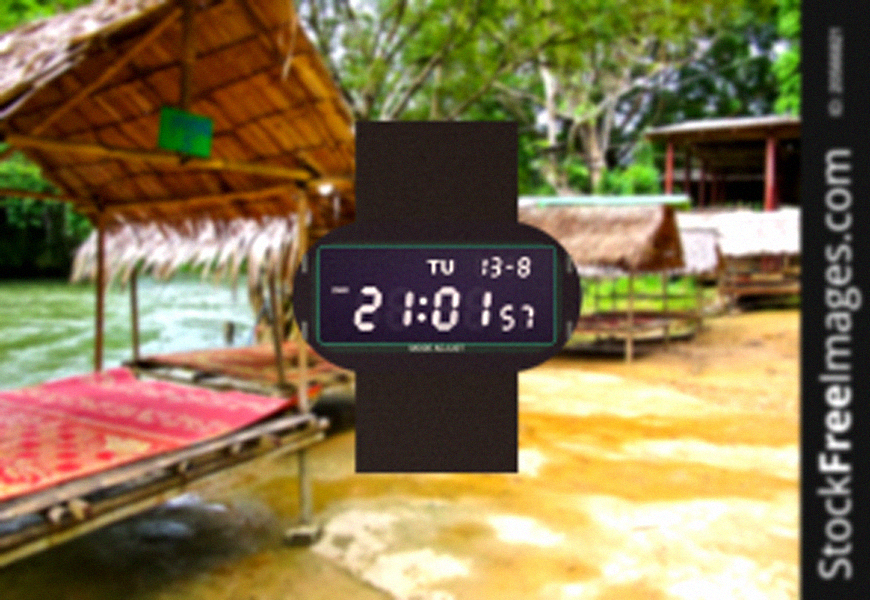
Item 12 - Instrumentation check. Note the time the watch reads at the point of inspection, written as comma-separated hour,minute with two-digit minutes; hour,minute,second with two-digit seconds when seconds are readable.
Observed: 21,01,57
